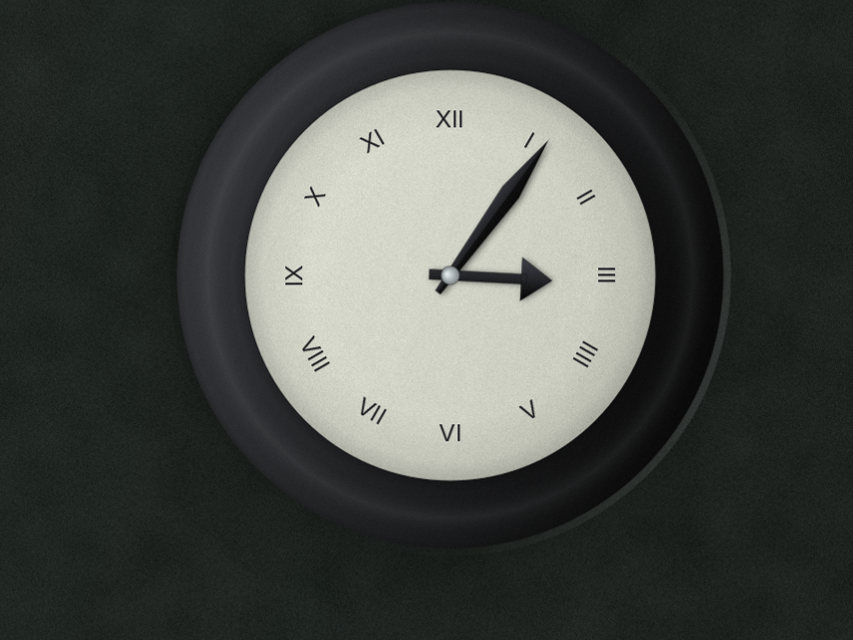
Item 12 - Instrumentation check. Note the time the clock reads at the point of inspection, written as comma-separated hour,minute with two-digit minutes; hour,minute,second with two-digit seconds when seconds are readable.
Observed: 3,06
